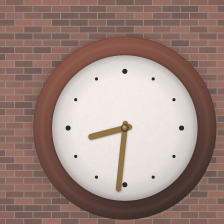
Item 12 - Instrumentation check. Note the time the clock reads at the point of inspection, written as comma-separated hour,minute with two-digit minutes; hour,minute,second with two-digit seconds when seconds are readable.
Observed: 8,31
